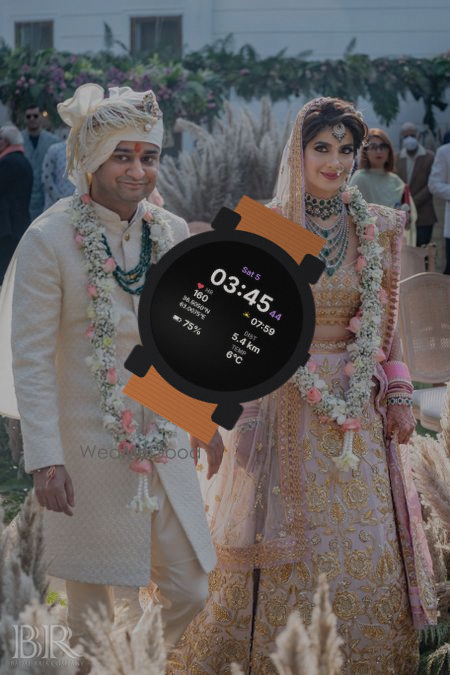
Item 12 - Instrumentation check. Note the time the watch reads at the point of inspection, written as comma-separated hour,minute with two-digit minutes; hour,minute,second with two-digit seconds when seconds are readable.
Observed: 3,45,44
